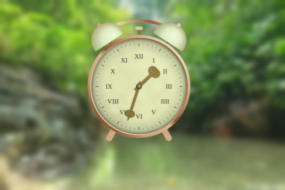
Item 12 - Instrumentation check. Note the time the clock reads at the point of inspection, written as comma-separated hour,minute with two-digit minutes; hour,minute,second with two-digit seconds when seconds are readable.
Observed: 1,33
